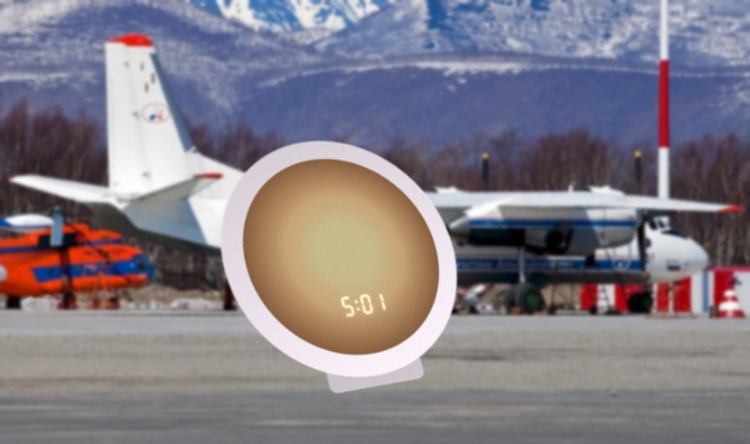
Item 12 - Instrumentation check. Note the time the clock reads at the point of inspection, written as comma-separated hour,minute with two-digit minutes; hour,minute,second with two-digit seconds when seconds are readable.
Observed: 5,01
